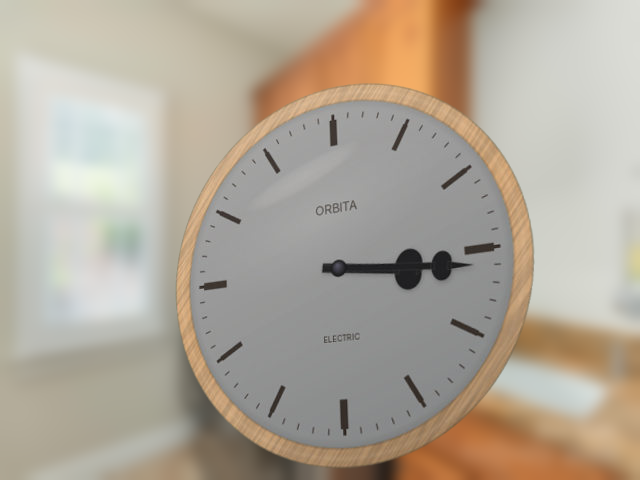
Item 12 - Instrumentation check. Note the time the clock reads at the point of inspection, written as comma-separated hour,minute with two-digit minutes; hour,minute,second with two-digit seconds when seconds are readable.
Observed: 3,16
